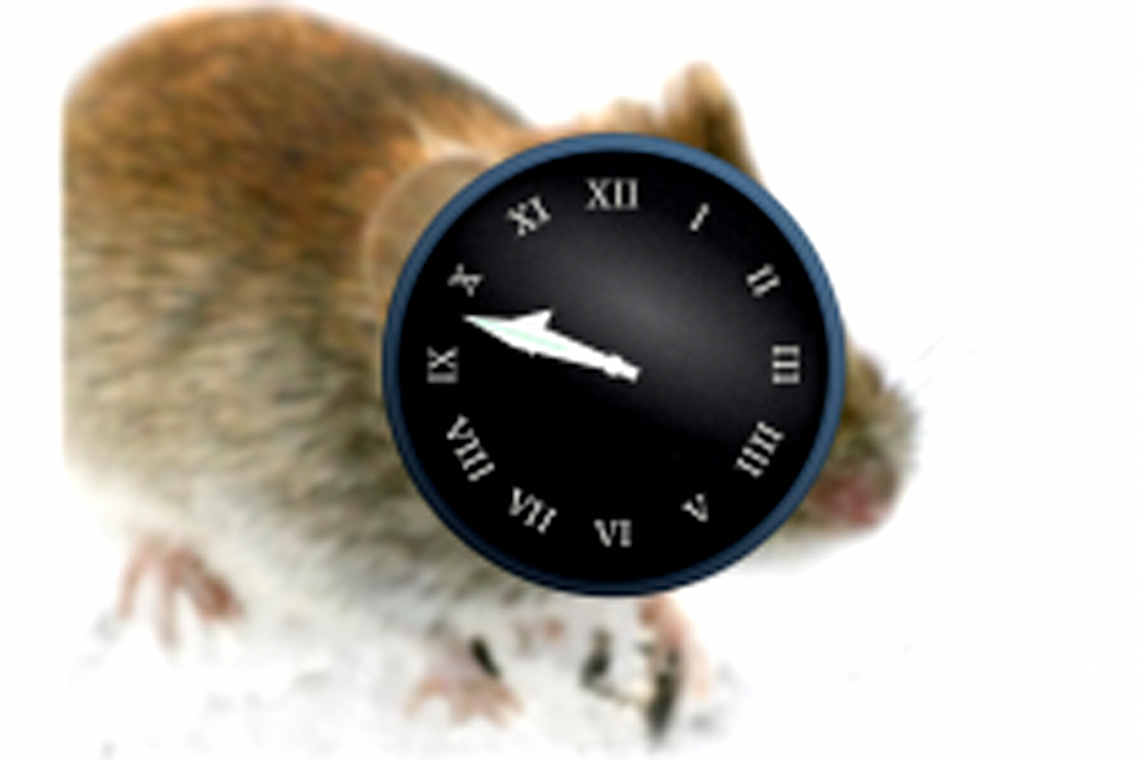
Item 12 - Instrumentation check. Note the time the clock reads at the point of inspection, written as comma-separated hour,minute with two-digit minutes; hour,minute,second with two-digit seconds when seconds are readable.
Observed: 9,48
